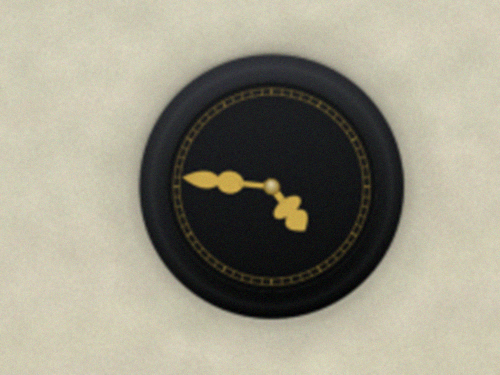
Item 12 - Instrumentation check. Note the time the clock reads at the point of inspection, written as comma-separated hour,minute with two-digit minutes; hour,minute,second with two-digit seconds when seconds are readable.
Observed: 4,46
